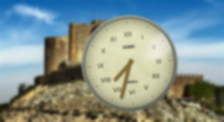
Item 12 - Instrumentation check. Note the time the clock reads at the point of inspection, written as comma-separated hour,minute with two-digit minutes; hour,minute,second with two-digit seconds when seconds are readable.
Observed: 7,33
